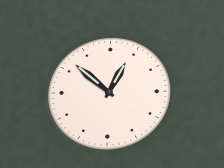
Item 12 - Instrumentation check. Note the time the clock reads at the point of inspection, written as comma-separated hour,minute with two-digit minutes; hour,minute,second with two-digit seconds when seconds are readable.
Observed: 12,52
